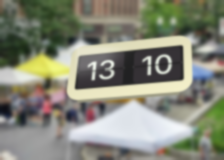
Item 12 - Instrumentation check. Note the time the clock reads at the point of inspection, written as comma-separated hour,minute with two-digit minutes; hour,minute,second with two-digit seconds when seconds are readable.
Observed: 13,10
